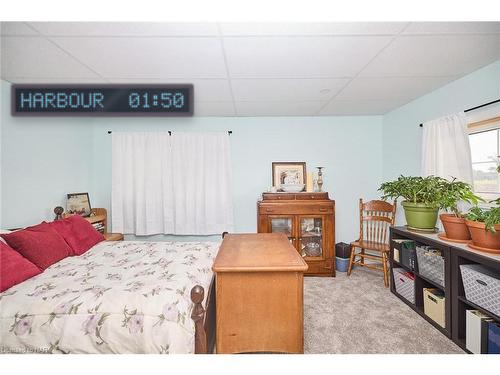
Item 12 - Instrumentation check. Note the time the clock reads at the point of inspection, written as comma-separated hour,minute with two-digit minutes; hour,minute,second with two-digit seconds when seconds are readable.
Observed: 1,50
